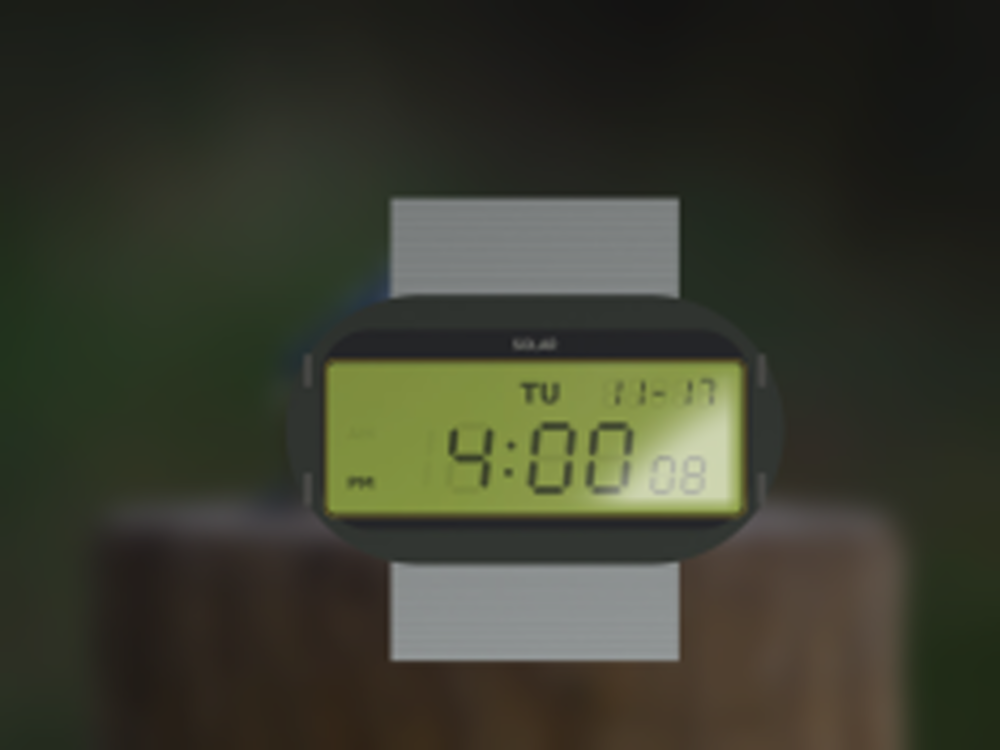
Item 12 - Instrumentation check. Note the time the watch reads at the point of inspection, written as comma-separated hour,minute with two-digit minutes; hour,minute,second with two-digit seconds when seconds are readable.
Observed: 4,00,08
